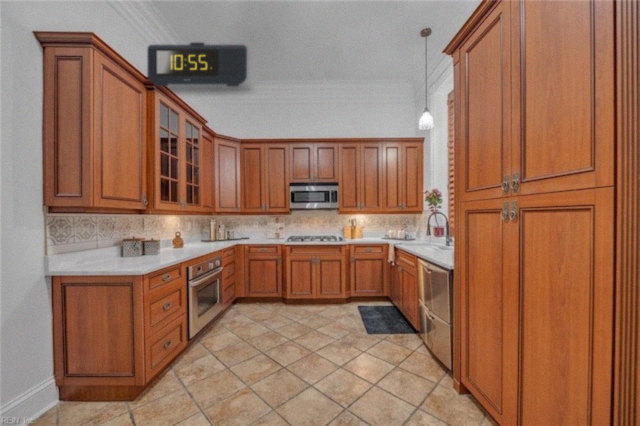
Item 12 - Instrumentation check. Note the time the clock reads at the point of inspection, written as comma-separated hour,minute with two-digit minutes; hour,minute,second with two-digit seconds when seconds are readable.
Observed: 10,55
